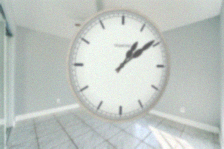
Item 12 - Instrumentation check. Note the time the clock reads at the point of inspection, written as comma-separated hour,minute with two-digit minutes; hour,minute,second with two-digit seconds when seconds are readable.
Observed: 1,09
